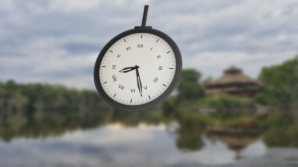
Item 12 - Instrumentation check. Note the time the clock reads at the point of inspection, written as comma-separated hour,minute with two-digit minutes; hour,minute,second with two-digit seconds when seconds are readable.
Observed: 8,27
